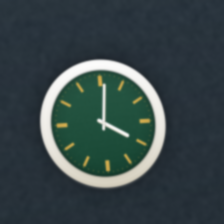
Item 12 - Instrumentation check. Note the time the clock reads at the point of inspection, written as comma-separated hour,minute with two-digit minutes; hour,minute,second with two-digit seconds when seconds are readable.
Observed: 4,01
